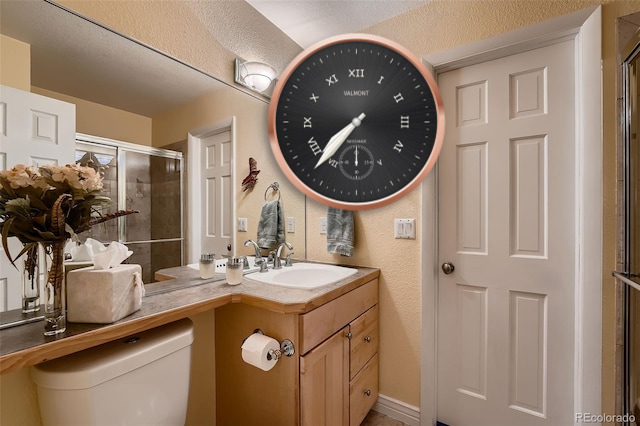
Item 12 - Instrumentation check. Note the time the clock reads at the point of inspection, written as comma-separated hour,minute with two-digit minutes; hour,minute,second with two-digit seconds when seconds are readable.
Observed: 7,37
